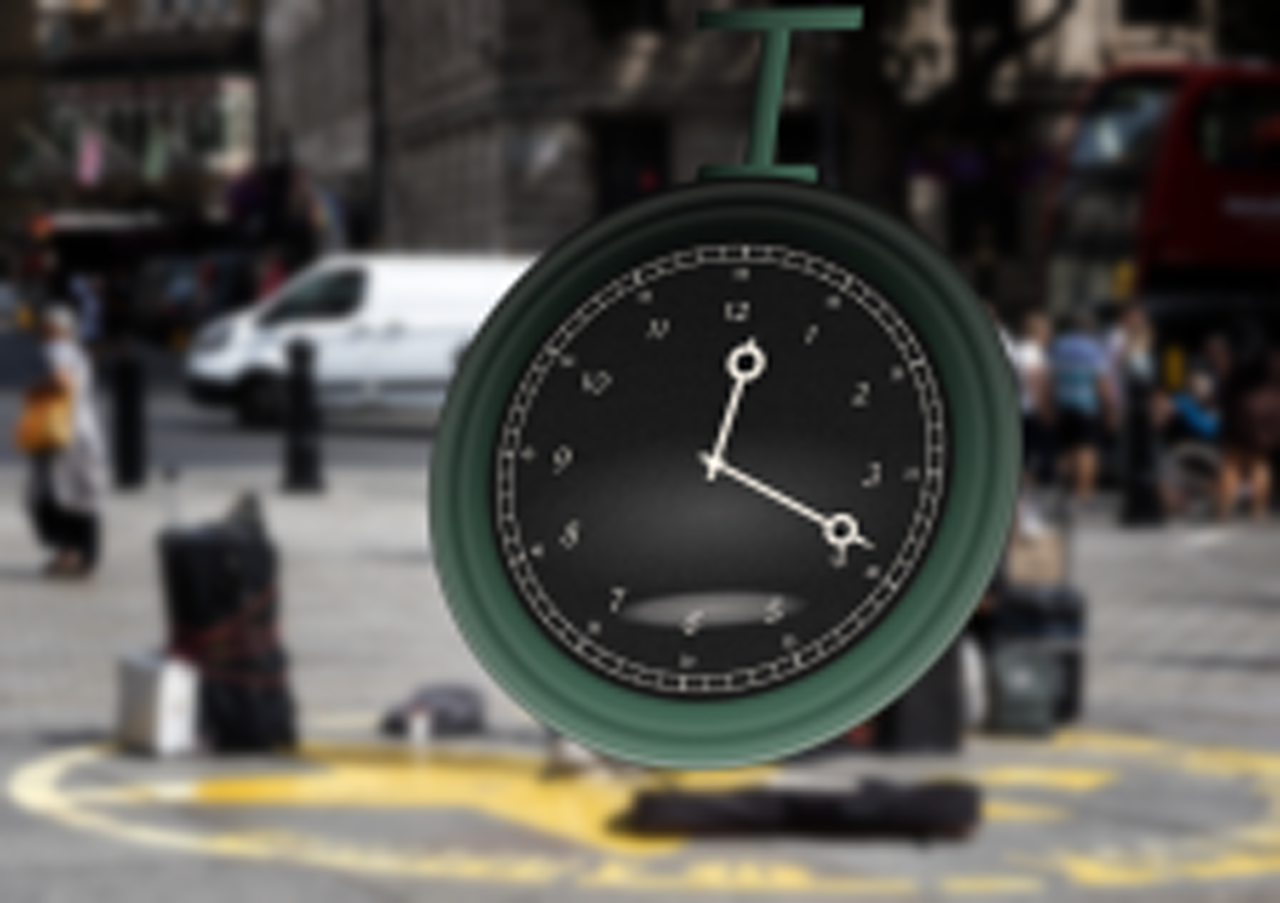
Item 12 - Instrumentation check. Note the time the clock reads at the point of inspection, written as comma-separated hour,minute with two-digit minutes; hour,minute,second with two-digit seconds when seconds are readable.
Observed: 12,19
